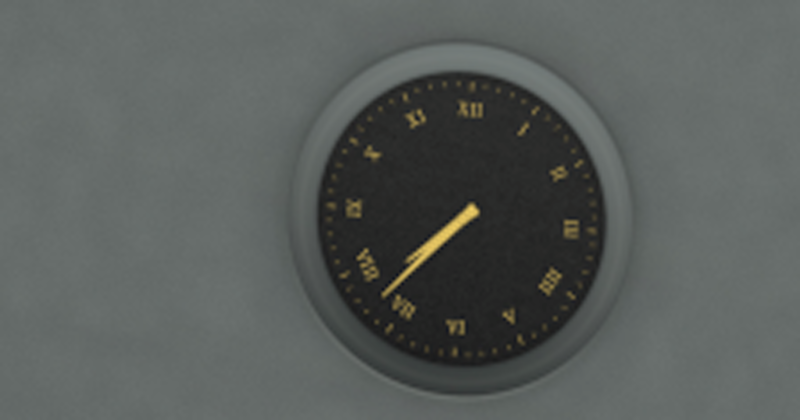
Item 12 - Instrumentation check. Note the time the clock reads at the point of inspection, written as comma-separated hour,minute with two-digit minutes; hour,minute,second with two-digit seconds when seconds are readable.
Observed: 7,37
